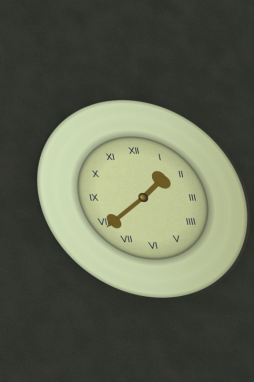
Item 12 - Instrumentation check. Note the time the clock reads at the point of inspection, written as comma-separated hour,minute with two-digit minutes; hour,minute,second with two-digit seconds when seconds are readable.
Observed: 1,39
